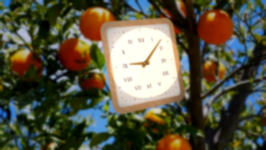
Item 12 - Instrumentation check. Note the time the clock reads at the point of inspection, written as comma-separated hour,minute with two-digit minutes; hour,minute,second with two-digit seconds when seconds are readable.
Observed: 9,08
